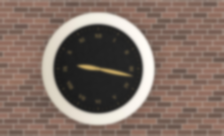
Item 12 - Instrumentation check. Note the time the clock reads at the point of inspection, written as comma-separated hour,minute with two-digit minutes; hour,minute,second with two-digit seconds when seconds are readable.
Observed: 9,17
